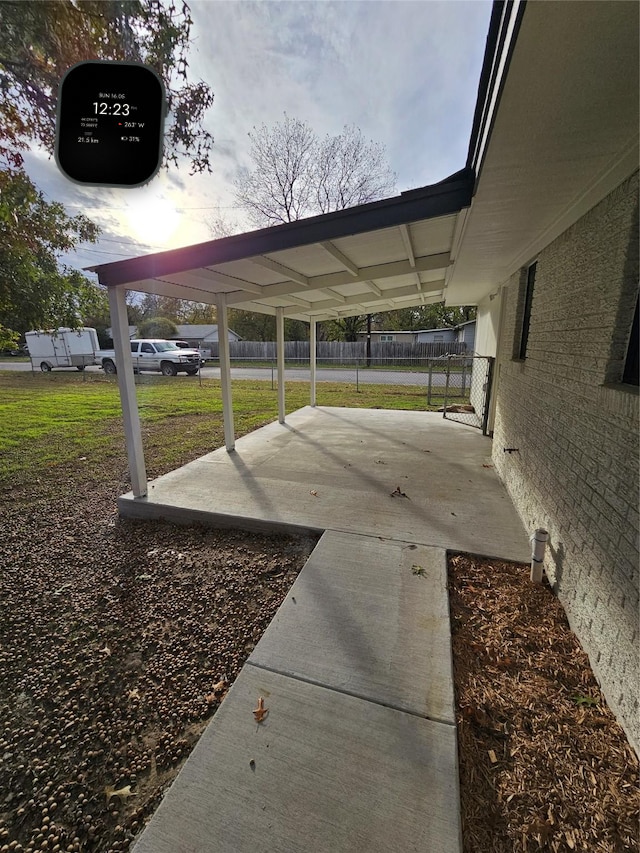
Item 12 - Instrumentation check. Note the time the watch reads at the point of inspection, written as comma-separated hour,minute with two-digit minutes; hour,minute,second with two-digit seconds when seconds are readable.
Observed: 12,23
